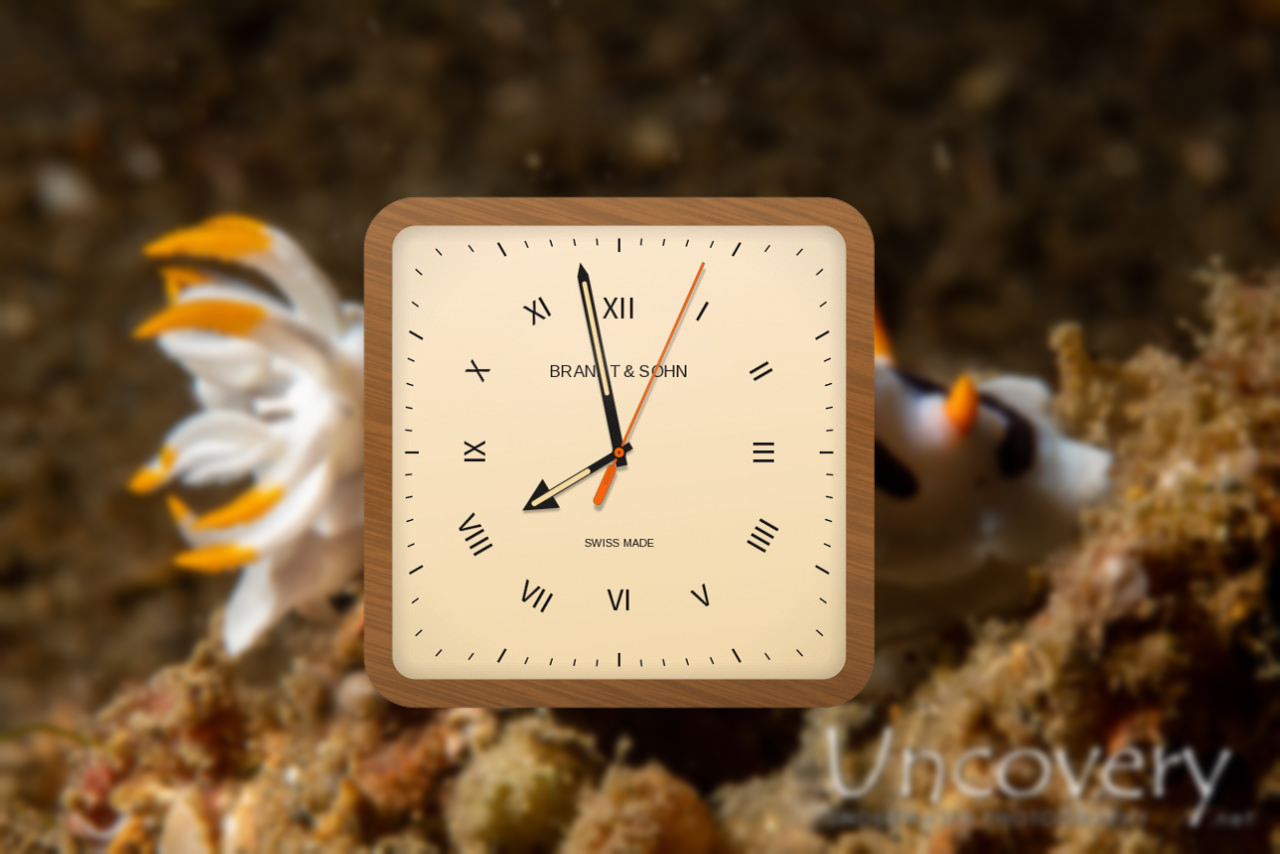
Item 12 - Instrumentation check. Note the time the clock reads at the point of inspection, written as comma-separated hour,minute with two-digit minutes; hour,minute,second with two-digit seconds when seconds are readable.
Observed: 7,58,04
